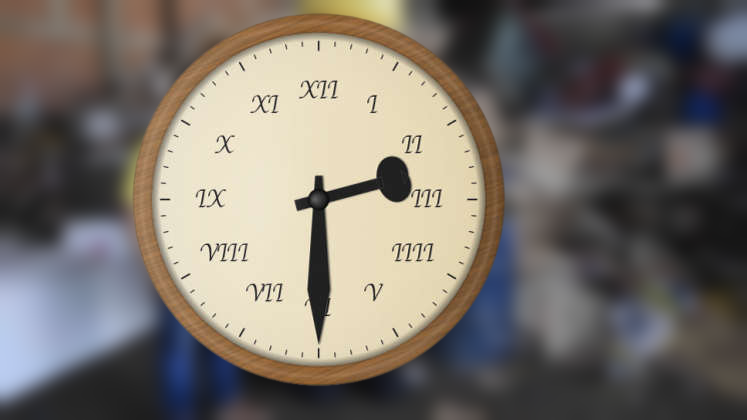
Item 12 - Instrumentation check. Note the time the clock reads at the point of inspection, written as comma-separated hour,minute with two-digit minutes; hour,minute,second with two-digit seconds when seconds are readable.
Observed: 2,30
